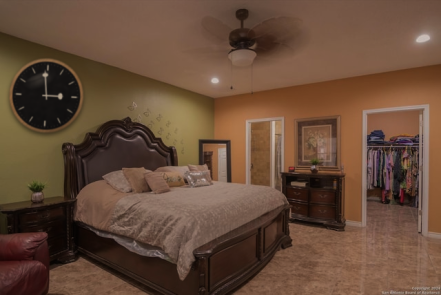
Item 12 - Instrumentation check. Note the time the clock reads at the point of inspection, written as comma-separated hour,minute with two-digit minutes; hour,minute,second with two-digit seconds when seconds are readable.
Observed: 2,59
